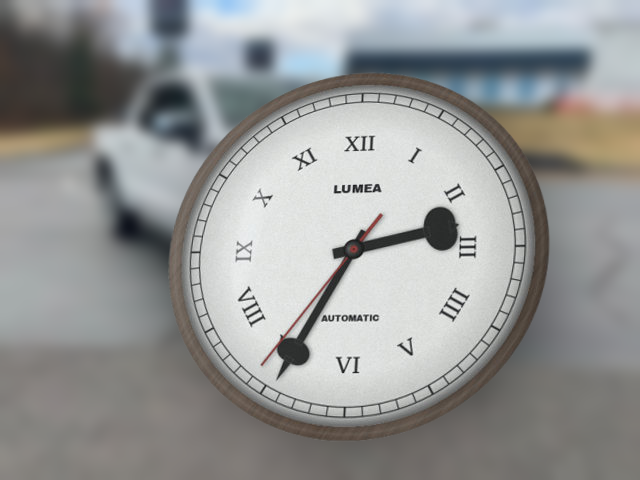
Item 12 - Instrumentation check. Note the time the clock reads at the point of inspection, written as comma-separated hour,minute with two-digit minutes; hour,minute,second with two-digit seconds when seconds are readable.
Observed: 2,34,36
